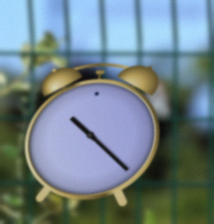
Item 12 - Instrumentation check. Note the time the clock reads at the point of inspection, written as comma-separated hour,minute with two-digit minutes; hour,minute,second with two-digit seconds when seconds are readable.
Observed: 10,22
